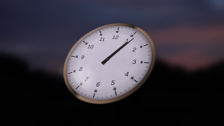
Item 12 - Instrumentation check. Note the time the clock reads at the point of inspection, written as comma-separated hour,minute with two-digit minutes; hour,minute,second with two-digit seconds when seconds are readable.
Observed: 1,06
